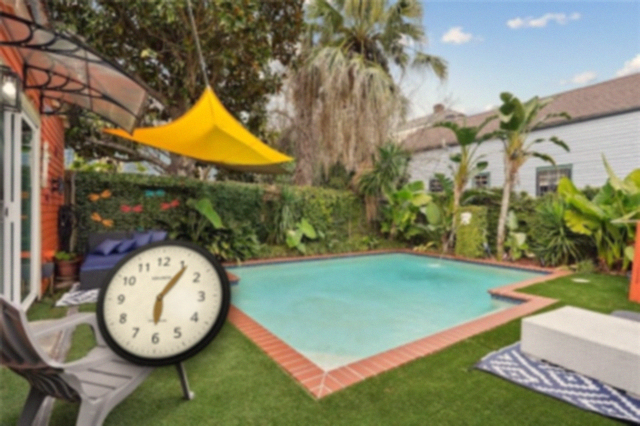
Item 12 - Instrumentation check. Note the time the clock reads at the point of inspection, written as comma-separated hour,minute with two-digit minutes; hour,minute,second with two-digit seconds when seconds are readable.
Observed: 6,06
